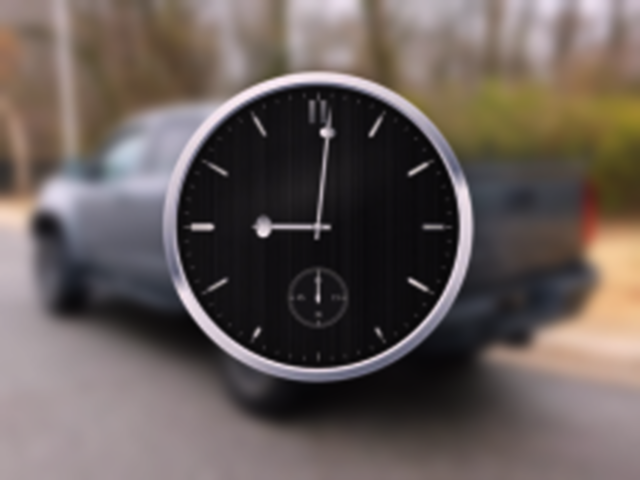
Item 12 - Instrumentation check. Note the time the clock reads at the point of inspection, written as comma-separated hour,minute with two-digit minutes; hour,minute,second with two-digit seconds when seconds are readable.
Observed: 9,01
